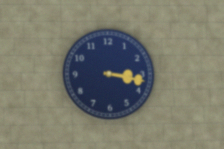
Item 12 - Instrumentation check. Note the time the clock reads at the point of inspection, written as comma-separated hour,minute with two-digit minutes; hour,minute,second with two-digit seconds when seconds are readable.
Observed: 3,17
